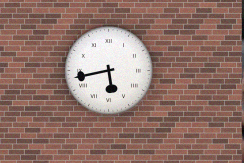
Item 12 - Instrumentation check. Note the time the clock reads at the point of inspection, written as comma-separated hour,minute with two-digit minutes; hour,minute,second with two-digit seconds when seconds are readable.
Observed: 5,43
